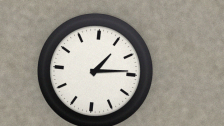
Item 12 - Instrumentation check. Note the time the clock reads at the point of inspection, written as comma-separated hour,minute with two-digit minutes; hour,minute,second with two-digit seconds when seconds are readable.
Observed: 1,14
